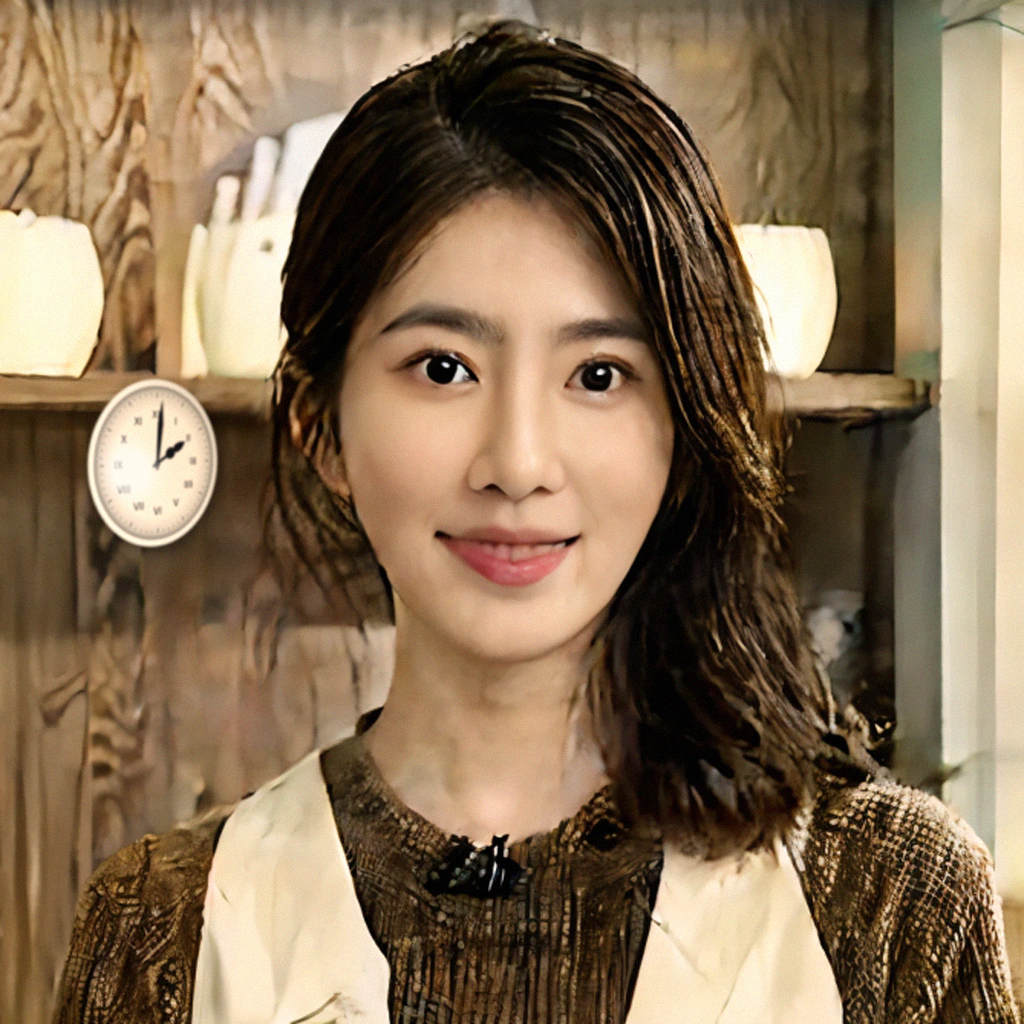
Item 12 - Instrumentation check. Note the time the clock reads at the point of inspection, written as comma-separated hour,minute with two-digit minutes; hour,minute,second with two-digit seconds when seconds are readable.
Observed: 2,01
